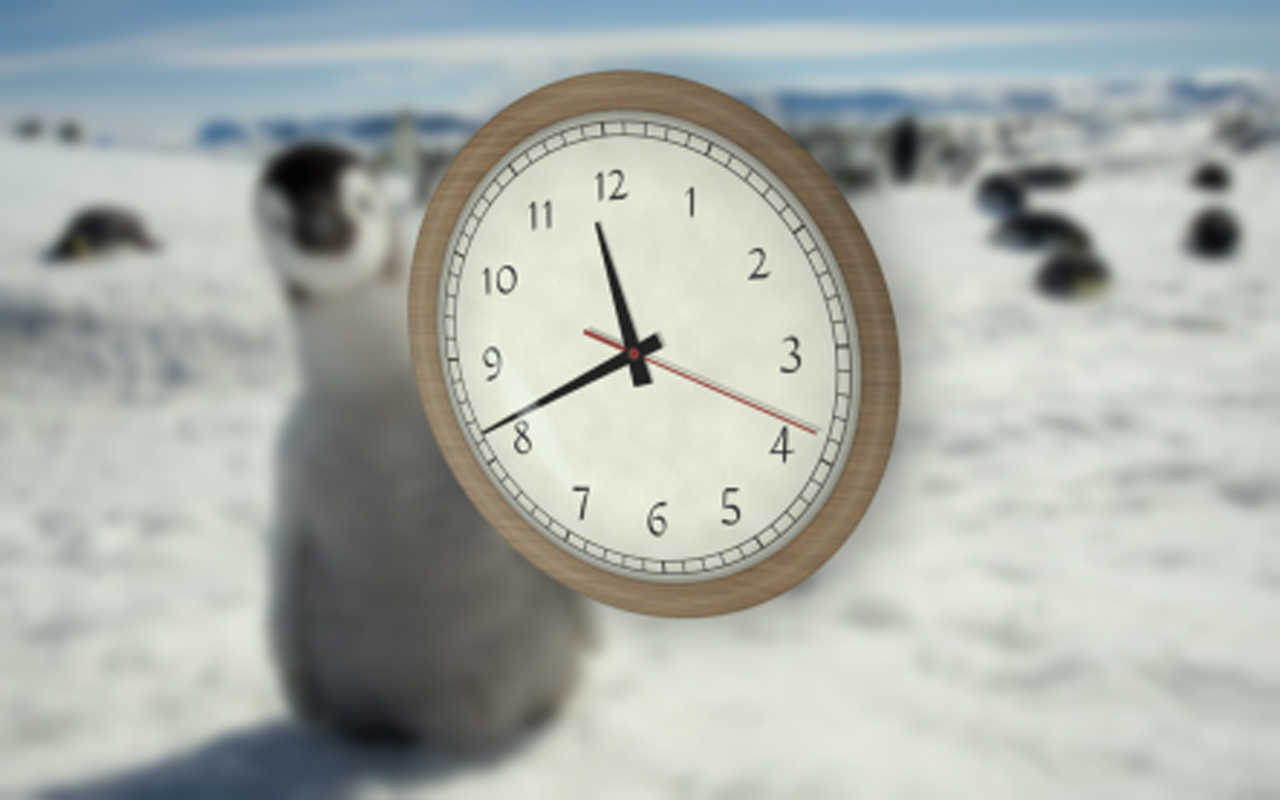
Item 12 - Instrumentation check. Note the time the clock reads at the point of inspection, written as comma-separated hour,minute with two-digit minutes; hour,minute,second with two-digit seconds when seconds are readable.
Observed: 11,41,19
